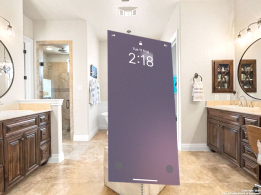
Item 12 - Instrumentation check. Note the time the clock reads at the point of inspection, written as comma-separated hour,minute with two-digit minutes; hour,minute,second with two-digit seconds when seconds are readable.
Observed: 2,18
